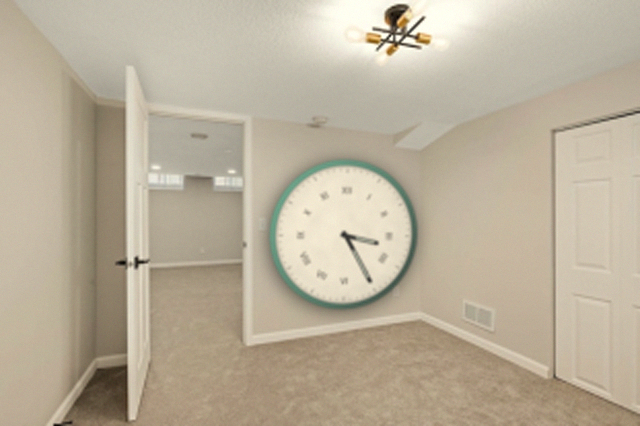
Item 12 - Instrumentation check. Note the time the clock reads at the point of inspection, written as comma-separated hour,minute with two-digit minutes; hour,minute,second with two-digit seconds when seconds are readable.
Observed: 3,25
